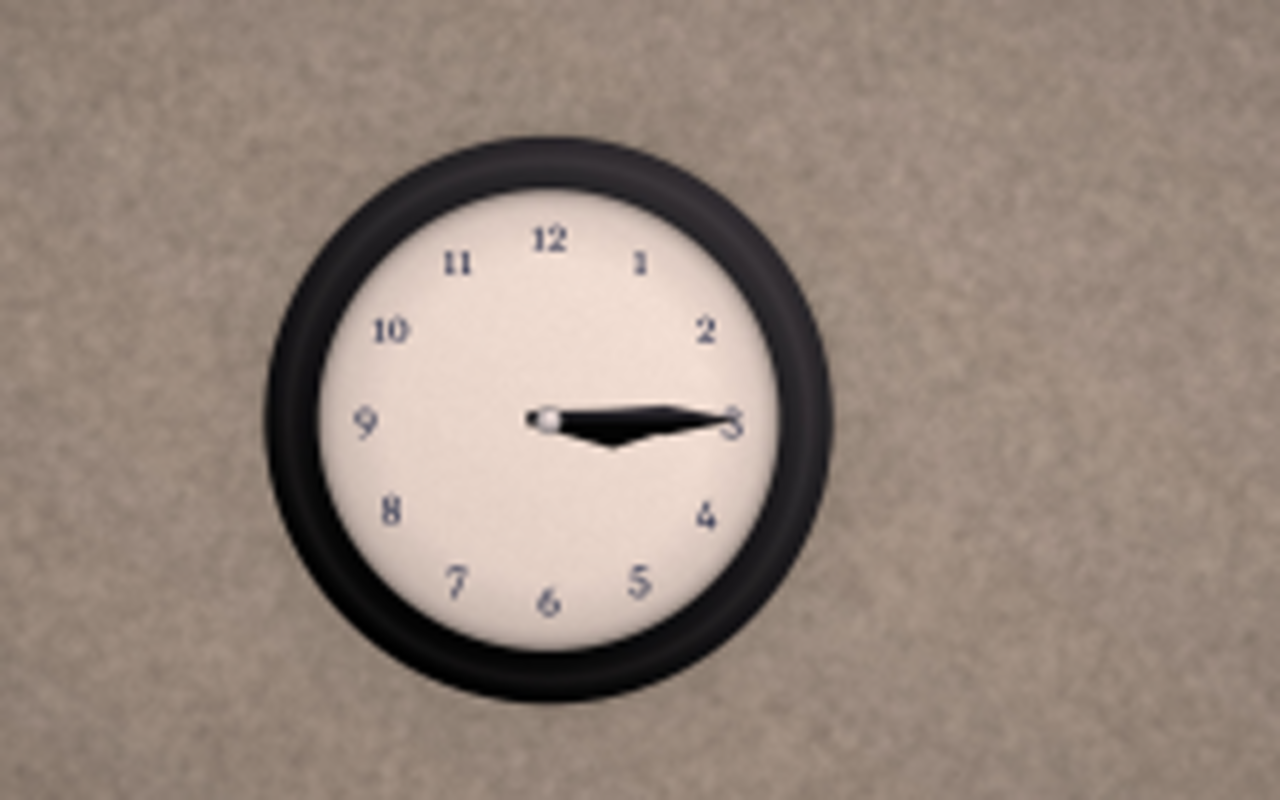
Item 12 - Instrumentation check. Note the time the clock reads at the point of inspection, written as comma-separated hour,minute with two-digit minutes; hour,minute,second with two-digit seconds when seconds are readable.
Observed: 3,15
